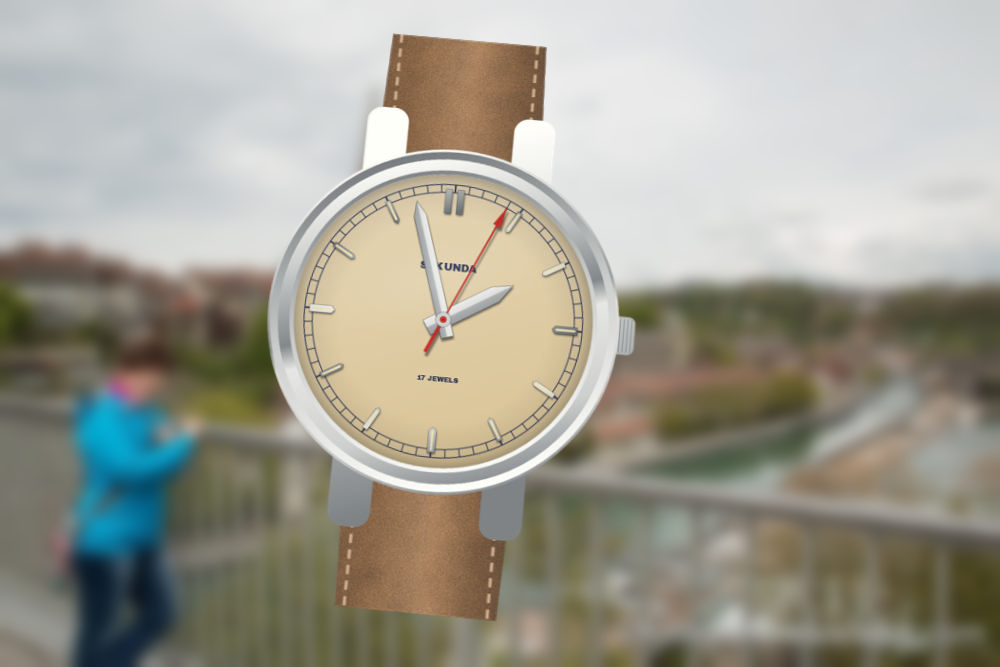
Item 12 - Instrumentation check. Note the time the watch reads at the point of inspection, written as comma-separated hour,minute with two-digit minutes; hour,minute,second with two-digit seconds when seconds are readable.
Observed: 1,57,04
